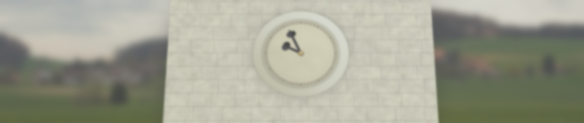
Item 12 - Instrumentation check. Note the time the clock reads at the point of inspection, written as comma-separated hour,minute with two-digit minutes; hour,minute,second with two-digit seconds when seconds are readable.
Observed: 9,56
